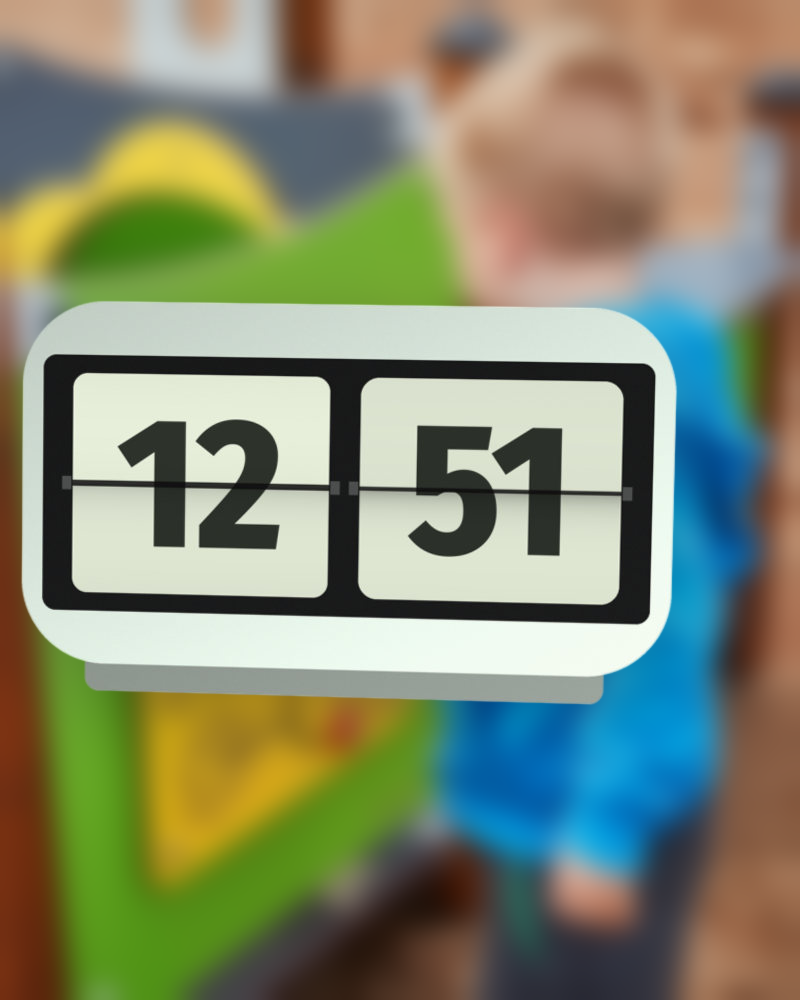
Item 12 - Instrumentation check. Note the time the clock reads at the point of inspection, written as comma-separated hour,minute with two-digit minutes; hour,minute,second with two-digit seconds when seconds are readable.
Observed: 12,51
